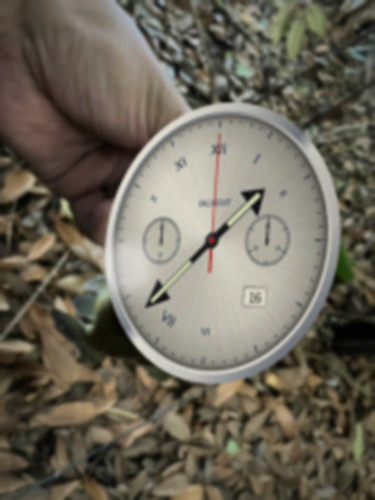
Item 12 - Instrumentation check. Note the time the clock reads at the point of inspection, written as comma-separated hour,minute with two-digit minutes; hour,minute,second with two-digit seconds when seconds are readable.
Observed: 1,38
